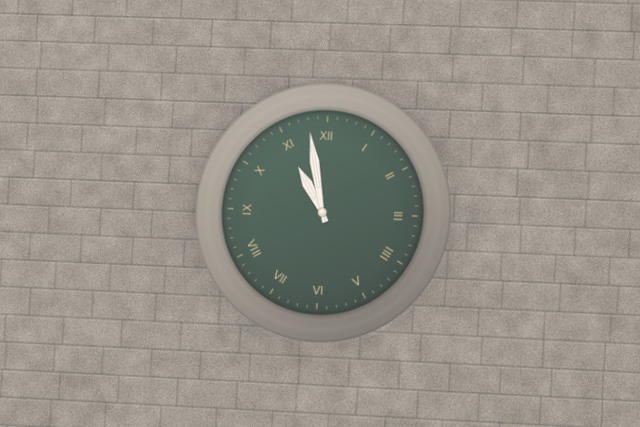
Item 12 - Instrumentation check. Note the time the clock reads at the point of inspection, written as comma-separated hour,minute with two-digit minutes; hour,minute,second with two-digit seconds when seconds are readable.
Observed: 10,58
